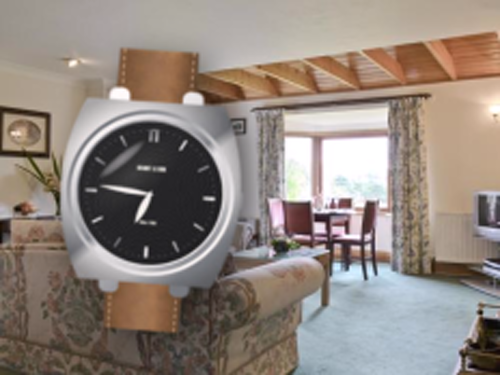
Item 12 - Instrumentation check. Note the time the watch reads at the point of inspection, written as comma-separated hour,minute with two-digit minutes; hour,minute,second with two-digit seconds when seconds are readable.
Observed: 6,46
